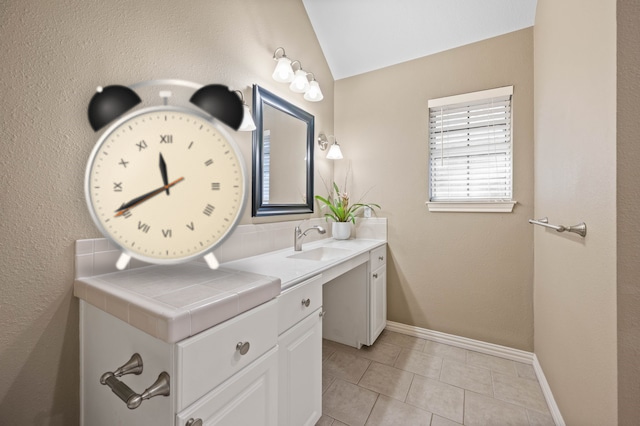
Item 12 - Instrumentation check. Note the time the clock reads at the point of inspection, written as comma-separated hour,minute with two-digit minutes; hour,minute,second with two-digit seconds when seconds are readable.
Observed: 11,40,40
